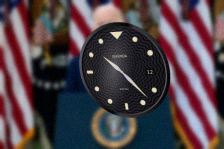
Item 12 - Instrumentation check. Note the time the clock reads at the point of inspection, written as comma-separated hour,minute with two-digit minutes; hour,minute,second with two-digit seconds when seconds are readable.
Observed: 10,23
